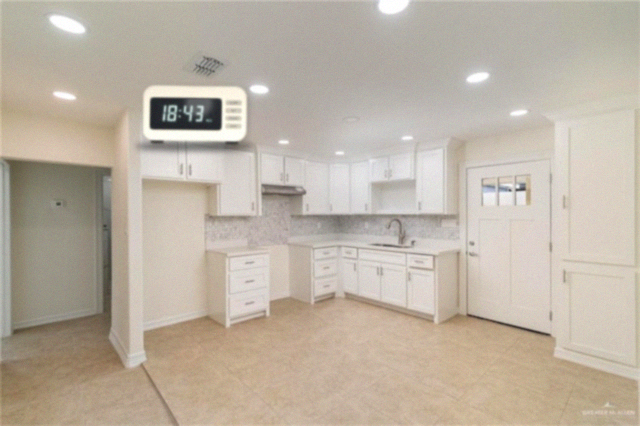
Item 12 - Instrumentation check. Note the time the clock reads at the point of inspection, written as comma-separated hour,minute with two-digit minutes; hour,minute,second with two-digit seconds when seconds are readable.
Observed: 18,43
